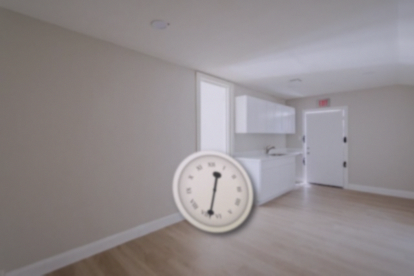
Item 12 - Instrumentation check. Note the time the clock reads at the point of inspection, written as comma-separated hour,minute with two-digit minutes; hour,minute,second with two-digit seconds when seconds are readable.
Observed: 12,33
